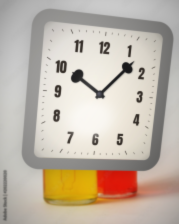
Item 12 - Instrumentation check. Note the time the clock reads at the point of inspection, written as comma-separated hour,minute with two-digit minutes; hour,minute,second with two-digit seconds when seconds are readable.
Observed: 10,07
